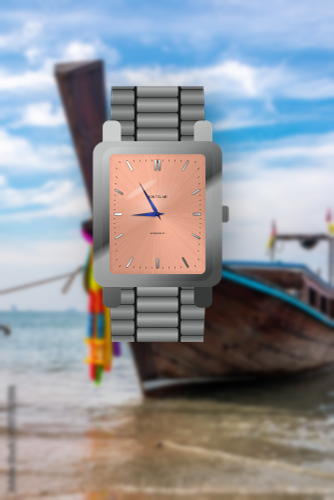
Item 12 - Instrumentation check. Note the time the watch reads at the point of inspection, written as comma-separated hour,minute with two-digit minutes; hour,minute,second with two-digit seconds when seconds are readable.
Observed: 8,55
